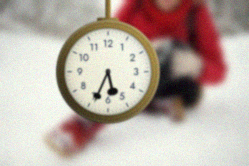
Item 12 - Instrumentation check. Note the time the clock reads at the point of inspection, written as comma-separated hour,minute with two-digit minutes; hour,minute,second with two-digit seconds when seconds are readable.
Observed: 5,34
